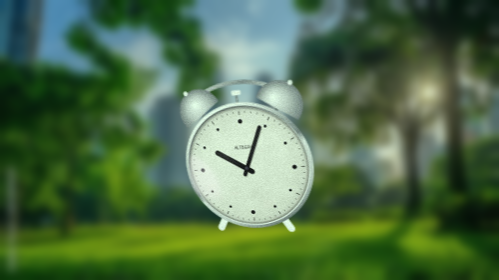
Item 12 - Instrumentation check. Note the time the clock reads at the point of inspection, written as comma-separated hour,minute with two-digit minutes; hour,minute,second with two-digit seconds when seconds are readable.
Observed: 10,04
